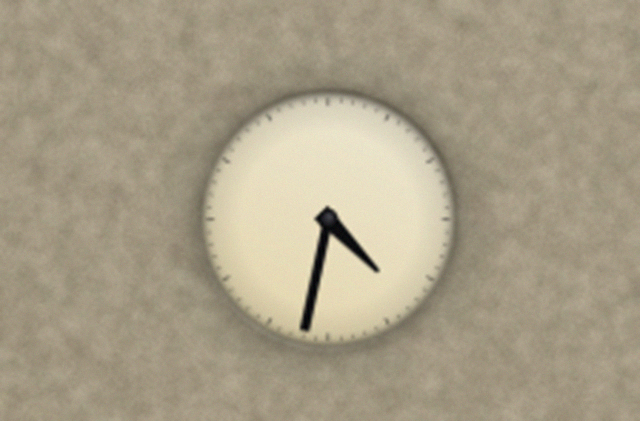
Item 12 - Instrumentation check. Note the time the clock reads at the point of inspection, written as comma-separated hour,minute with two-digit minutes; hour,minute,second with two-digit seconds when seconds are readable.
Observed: 4,32
